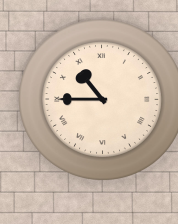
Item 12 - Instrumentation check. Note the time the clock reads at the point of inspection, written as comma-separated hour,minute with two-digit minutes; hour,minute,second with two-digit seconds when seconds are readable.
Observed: 10,45
